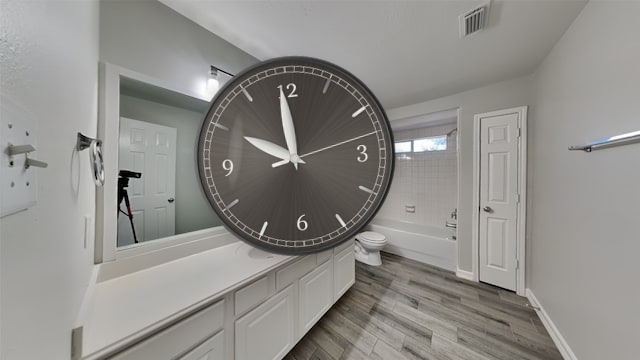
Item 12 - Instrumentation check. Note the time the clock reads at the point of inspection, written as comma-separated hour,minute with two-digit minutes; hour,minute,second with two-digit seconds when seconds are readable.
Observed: 9,59,13
